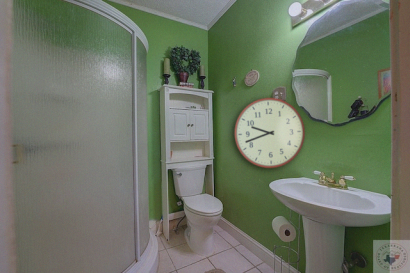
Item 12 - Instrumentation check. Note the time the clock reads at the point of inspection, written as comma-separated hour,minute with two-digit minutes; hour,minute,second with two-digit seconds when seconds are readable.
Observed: 9,42
